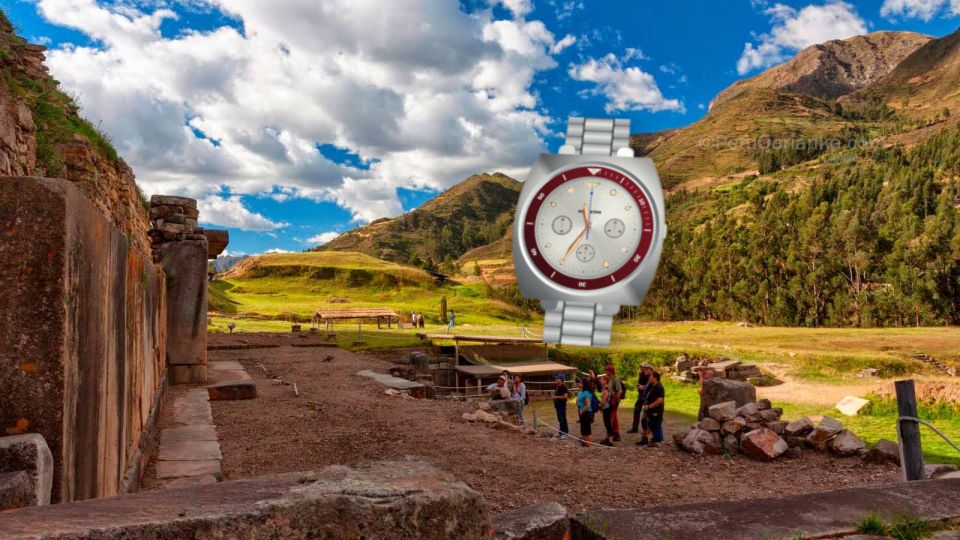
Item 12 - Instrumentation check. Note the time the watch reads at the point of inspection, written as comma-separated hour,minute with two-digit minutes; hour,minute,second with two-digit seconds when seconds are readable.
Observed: 11,35
